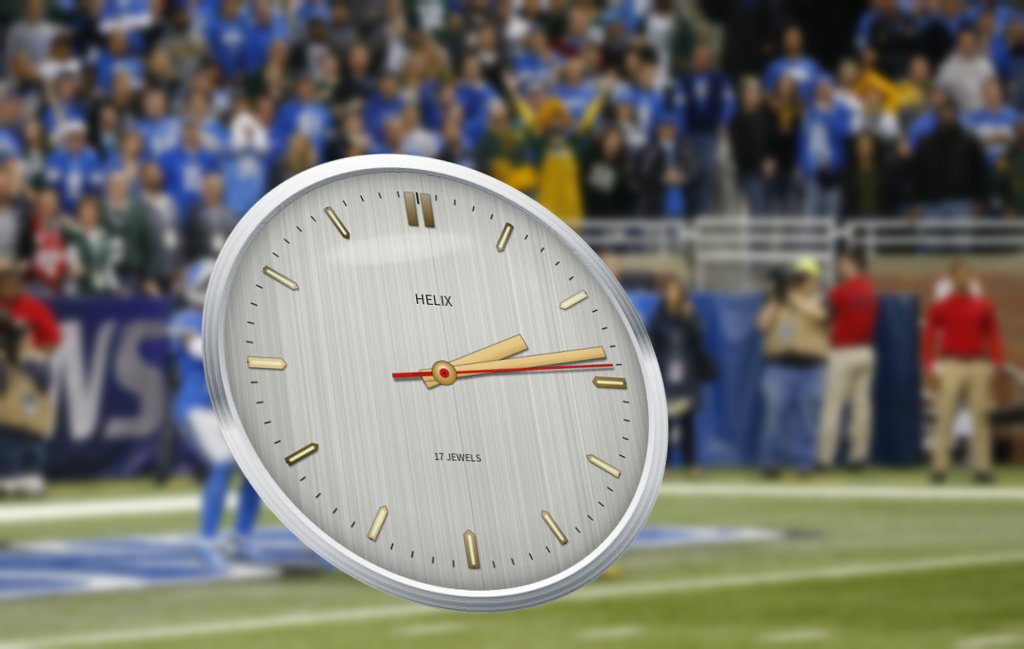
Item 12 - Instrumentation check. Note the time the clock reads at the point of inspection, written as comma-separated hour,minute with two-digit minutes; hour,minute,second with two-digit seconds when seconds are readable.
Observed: 2,13,14
